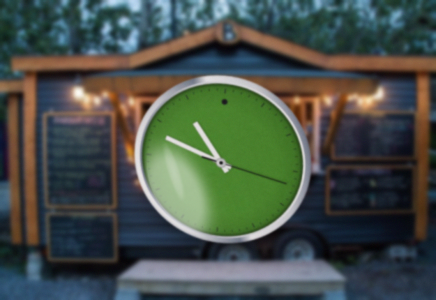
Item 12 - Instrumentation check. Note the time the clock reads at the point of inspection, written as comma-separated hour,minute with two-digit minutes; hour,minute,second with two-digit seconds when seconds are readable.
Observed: 10,48,17
